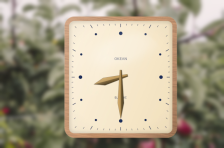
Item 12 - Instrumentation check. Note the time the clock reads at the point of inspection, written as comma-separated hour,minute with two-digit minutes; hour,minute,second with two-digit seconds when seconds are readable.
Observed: 8,30
